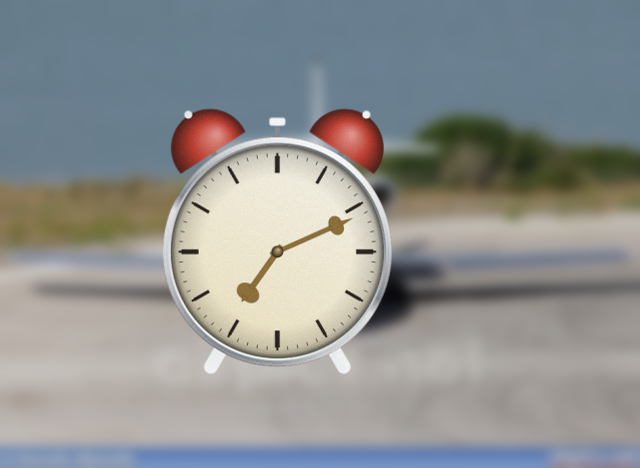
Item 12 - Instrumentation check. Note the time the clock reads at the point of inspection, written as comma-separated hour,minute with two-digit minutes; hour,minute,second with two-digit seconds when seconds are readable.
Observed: 7,11
